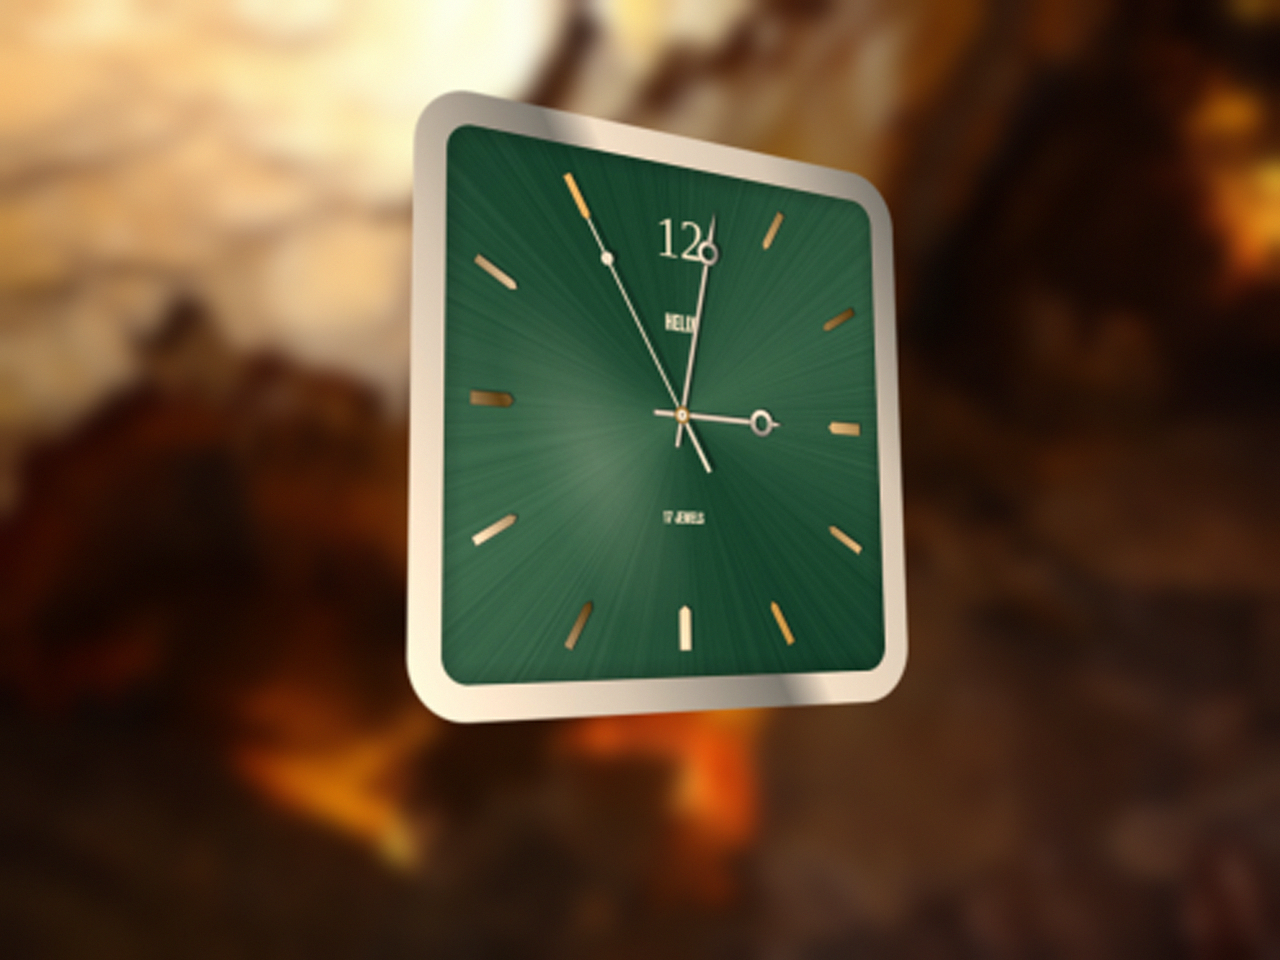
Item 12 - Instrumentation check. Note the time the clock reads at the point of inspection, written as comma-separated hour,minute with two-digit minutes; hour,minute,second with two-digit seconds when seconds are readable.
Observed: 3,01,55
